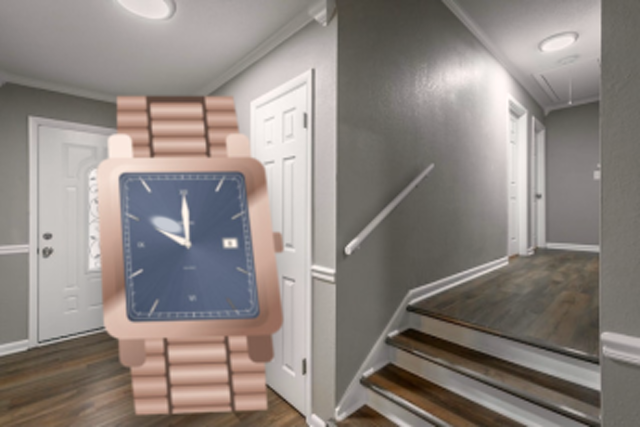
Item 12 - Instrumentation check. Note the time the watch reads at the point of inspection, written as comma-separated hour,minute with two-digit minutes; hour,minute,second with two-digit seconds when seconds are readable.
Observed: 10,00
